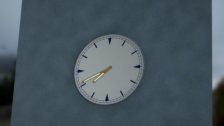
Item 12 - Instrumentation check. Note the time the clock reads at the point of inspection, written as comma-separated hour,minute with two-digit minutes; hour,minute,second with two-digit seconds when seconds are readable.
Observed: 7,41
